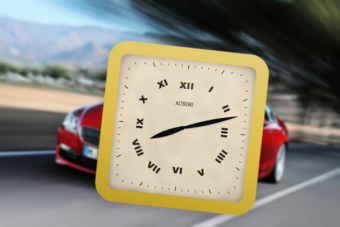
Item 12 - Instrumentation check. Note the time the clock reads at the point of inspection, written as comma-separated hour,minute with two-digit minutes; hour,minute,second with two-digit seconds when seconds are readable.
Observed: 8,12
